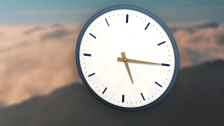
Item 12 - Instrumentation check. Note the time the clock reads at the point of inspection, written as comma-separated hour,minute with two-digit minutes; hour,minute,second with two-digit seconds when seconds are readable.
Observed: 5,15
